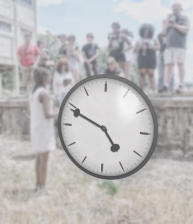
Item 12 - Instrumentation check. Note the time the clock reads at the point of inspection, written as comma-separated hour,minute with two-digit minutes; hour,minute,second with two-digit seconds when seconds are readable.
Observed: 4,49
